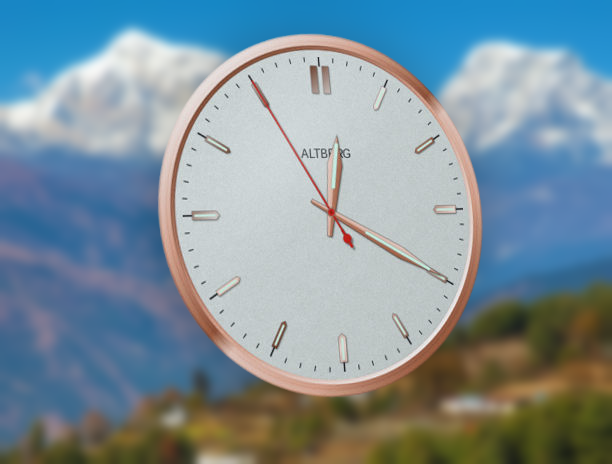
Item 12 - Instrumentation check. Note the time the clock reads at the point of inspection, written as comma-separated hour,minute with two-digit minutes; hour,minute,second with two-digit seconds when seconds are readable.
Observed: 12,19,55
